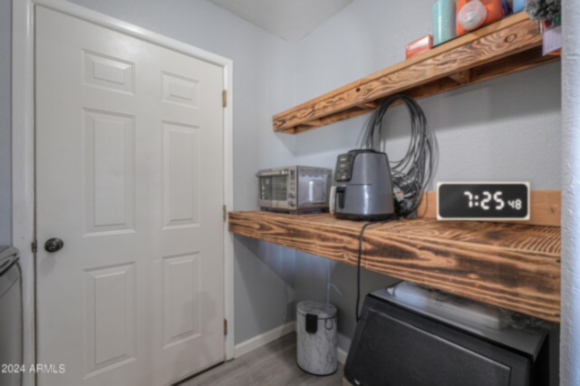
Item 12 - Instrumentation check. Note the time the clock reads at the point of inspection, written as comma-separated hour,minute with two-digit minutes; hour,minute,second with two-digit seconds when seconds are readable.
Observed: 7,25
